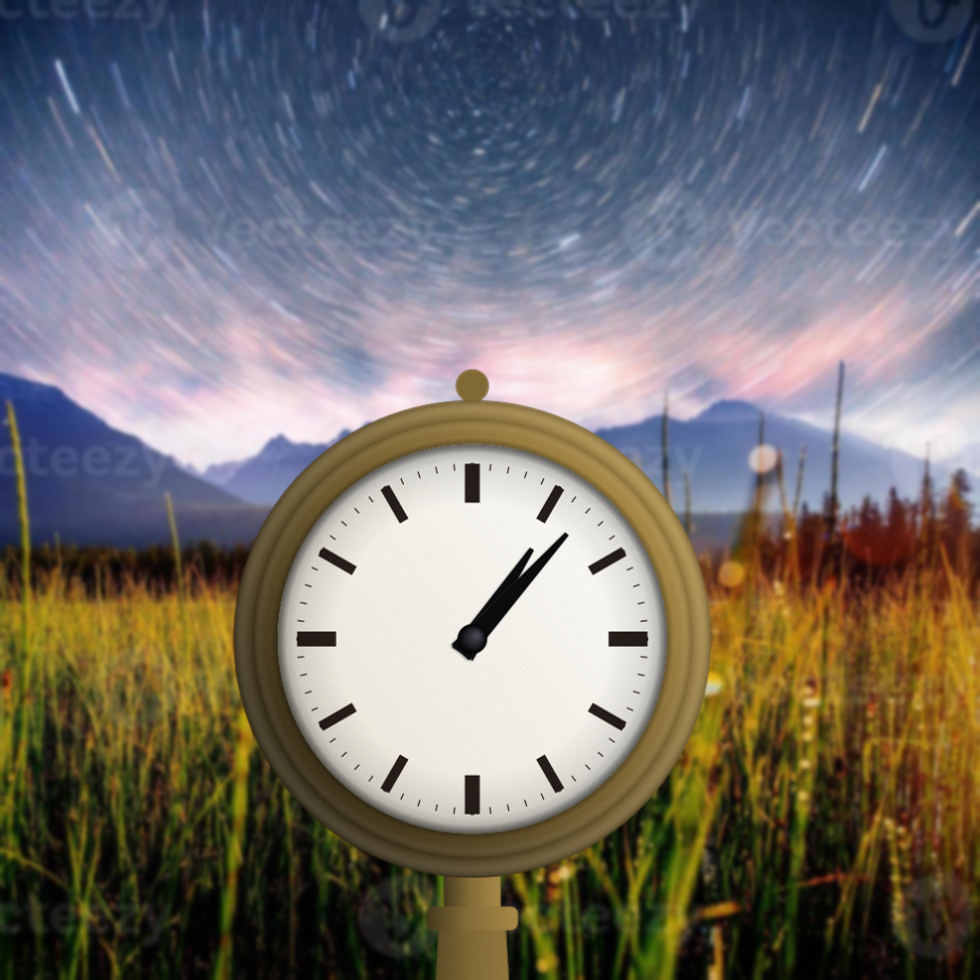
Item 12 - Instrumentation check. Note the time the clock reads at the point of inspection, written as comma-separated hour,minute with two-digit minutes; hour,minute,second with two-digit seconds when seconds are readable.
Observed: 1,07
